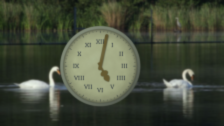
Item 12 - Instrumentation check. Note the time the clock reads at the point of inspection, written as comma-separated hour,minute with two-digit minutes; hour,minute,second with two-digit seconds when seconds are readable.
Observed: 5,02
